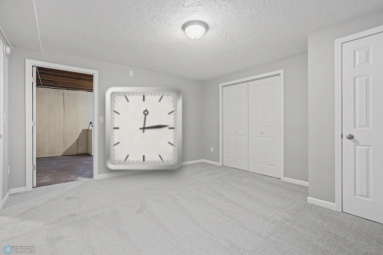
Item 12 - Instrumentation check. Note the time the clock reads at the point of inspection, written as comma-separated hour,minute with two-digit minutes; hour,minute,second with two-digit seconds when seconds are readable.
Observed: 12,14
